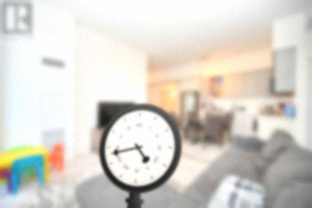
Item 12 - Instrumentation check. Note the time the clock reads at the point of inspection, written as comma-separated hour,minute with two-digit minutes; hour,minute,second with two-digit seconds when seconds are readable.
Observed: 4,43
